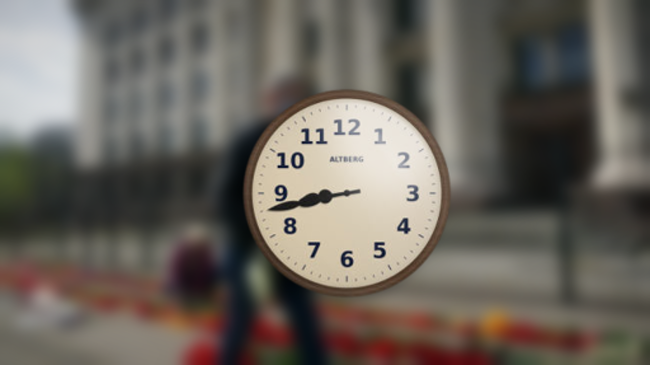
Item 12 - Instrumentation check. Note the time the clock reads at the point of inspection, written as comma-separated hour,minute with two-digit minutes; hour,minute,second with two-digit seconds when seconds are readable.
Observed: 8,43
